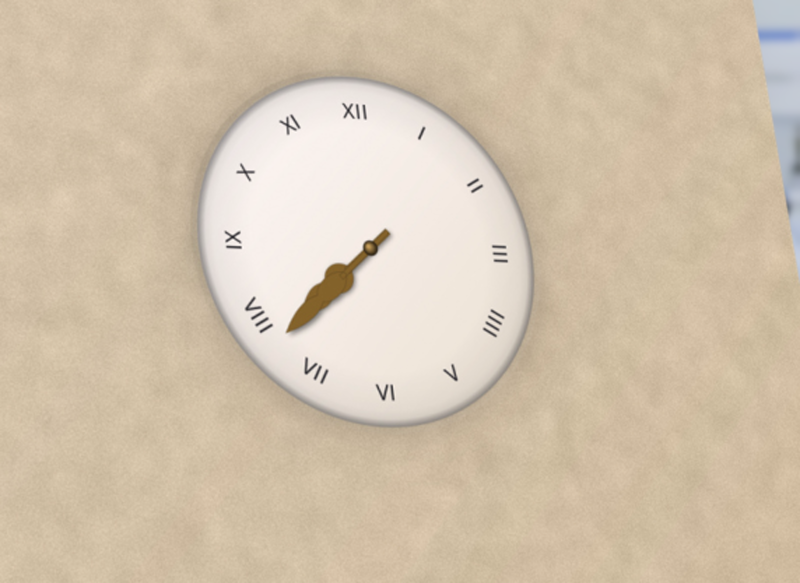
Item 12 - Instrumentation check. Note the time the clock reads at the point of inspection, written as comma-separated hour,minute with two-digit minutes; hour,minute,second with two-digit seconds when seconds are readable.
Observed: 7,38
